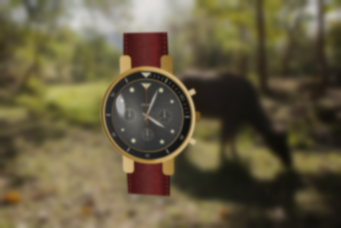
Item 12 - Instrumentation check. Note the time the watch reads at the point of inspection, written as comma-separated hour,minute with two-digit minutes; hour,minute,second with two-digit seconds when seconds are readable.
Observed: 4,04
